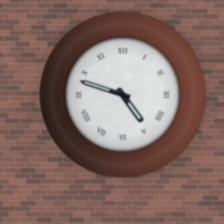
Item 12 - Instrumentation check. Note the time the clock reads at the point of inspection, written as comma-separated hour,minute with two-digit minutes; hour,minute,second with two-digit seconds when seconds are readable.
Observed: 4,48
